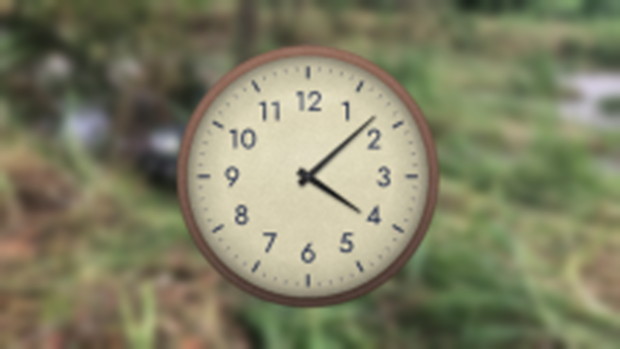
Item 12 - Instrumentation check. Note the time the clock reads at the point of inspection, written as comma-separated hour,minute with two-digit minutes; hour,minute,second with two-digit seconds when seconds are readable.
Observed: 4,08
